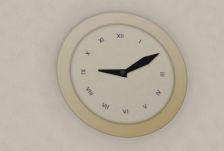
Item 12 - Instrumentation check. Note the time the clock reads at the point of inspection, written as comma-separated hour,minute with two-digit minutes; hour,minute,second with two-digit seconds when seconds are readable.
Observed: 9,10
